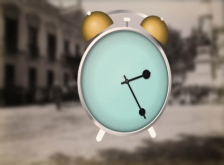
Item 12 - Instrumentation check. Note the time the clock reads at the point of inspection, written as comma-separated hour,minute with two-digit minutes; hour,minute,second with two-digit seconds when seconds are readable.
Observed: 2,25
